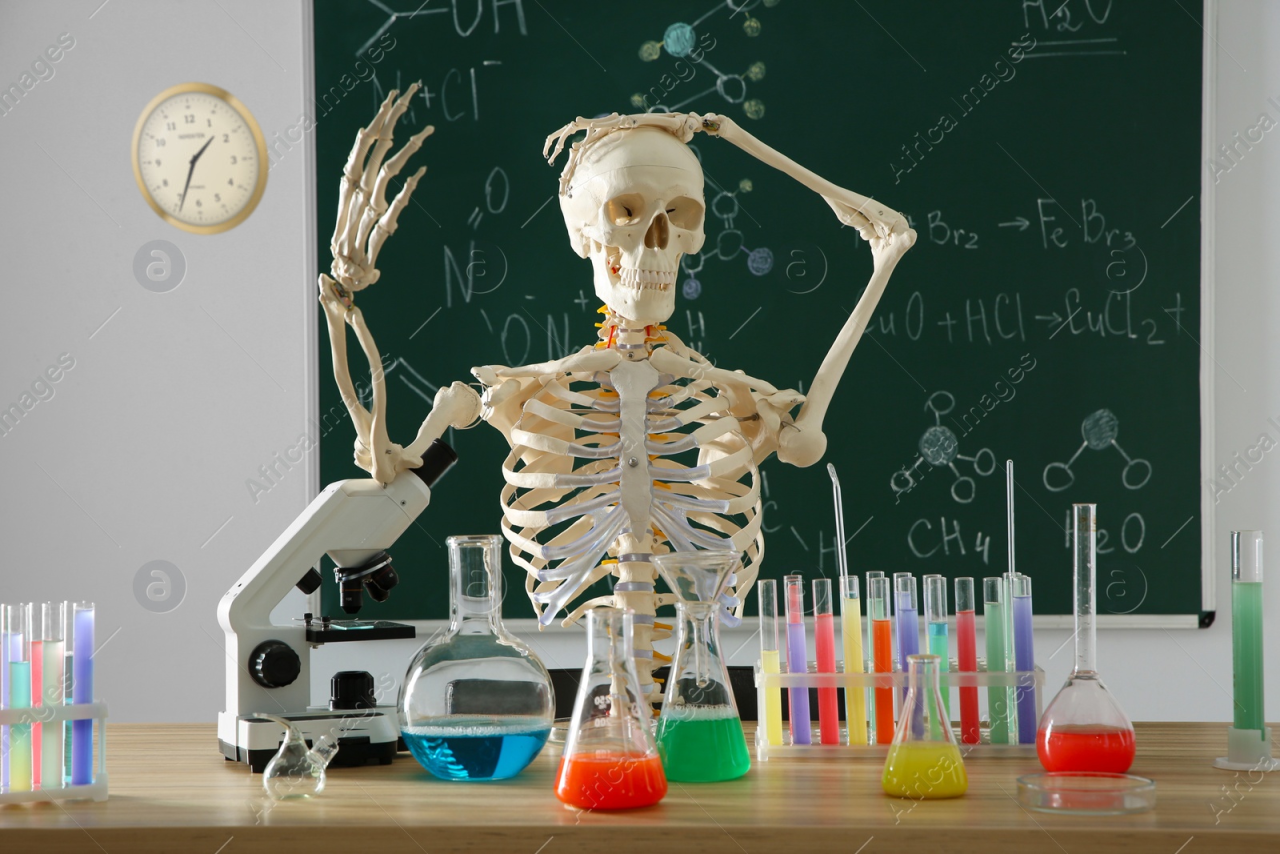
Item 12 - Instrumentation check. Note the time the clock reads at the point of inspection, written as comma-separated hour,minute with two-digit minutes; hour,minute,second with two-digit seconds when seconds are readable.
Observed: 1,34
